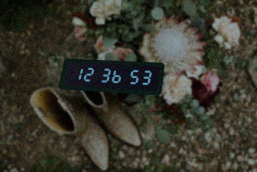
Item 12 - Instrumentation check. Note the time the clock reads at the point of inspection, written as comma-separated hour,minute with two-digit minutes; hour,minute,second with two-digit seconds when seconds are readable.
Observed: 12,36,53
